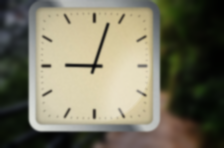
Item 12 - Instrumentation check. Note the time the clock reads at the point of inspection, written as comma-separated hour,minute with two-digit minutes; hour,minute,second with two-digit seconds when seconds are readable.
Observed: 9,03
